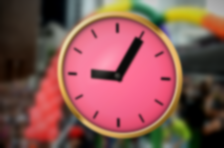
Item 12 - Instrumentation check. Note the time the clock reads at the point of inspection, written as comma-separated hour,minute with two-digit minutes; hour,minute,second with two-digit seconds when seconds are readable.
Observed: 9,05
